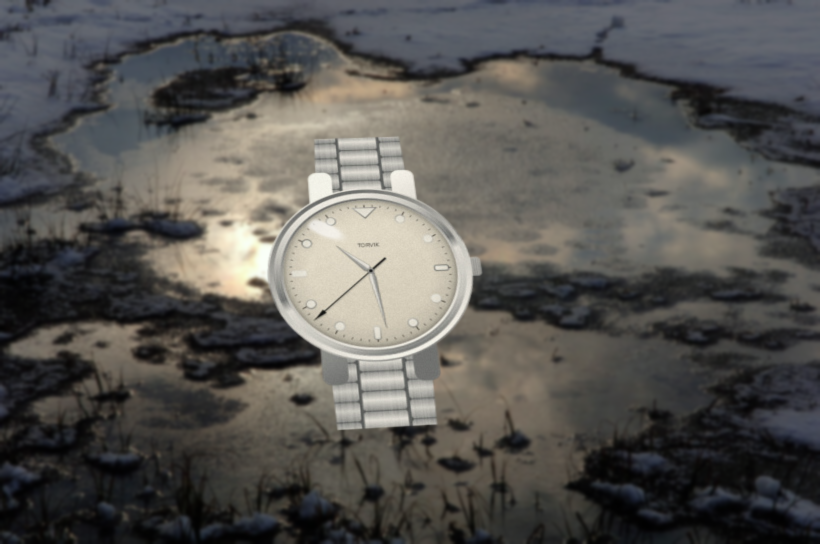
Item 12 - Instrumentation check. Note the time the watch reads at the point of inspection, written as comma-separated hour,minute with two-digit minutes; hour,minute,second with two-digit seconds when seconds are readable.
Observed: 10,28,38
